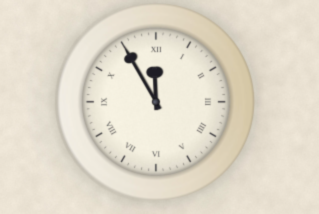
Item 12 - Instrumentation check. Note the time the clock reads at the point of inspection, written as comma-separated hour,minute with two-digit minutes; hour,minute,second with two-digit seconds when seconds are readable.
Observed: 11,55
